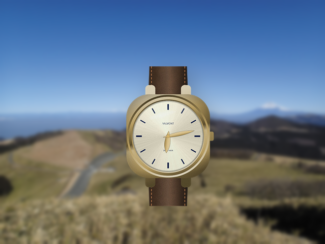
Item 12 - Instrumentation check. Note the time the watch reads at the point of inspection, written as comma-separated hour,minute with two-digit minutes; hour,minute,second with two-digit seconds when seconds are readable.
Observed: 6,13
